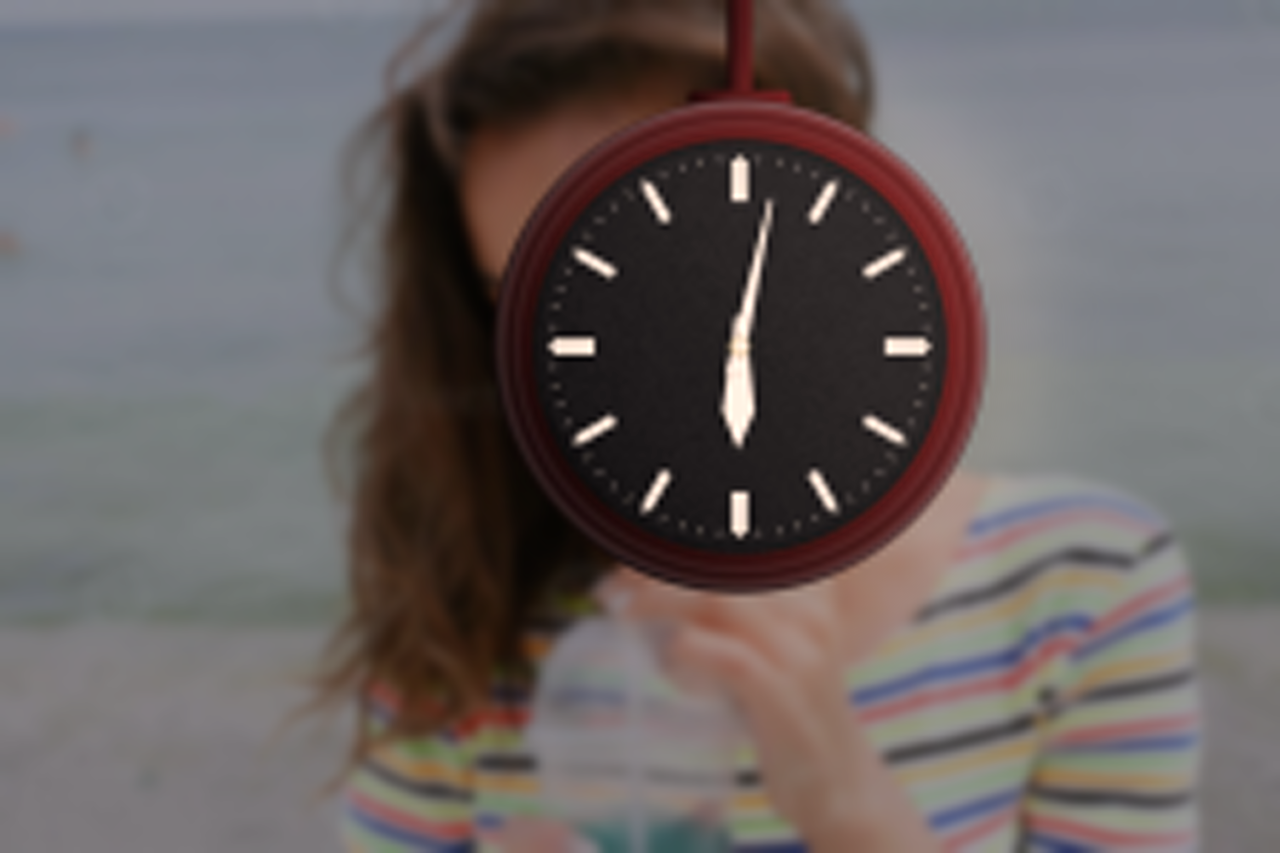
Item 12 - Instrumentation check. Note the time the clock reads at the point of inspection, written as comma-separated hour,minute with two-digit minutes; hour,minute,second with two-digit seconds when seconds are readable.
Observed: 6,02
